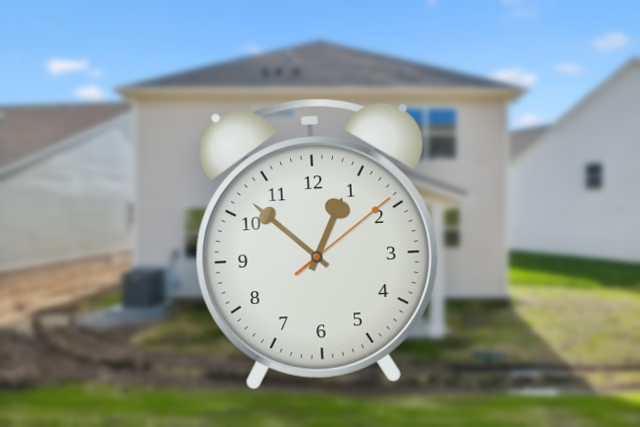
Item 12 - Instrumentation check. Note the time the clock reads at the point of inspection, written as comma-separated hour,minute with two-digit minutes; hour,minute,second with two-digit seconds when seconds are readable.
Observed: 12,52,09
